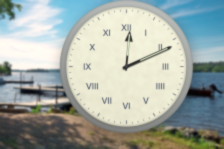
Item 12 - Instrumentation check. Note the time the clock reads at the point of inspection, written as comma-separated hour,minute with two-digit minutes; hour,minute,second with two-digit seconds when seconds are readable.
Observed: 12,11
